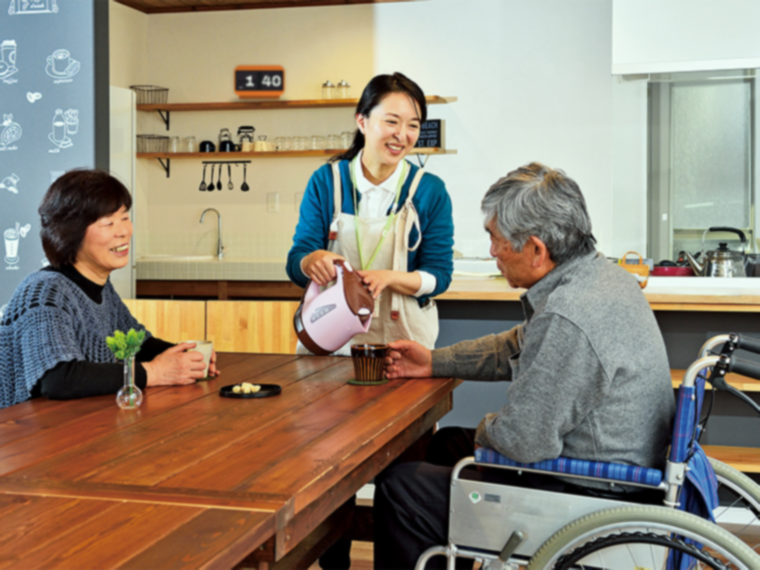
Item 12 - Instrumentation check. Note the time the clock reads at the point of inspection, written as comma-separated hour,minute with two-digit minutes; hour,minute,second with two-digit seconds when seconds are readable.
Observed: 1,40
